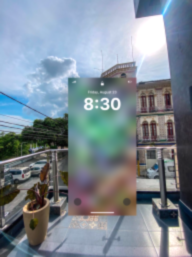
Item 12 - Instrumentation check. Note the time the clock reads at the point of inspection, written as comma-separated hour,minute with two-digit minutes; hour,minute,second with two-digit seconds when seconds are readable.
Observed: 8,30
